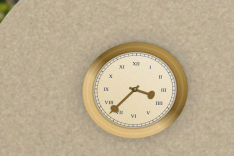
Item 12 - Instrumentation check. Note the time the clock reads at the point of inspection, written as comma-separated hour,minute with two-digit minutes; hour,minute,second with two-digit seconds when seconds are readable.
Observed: 3,37
